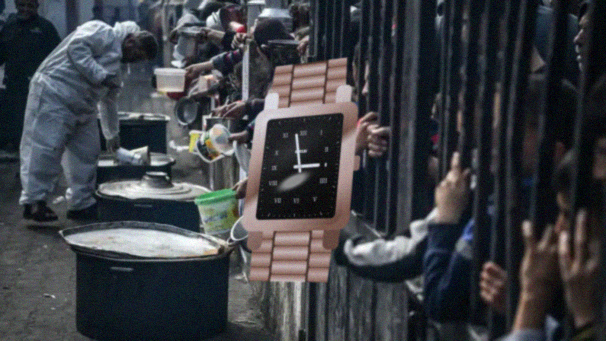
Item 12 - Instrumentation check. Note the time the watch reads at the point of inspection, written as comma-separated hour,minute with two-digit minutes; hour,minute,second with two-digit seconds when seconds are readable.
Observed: 2,58
